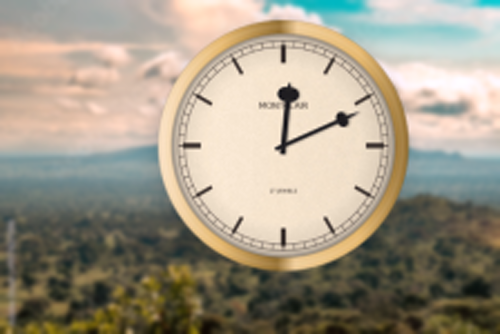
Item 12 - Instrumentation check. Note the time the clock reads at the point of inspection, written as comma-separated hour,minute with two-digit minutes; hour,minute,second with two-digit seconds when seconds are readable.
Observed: 12,11
